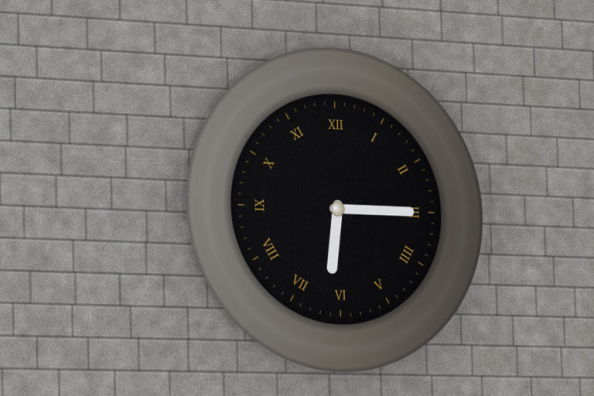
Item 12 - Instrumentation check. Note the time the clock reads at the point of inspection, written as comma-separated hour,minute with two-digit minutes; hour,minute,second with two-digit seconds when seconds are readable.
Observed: 6,15
